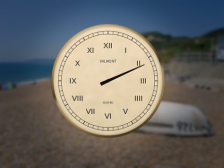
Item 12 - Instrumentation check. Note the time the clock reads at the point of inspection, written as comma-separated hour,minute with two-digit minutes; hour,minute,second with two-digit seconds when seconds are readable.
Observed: 2,11
